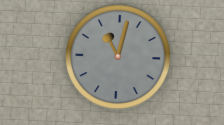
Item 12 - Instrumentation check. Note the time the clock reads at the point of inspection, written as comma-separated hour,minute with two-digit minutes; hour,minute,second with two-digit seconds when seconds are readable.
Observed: 11,02
